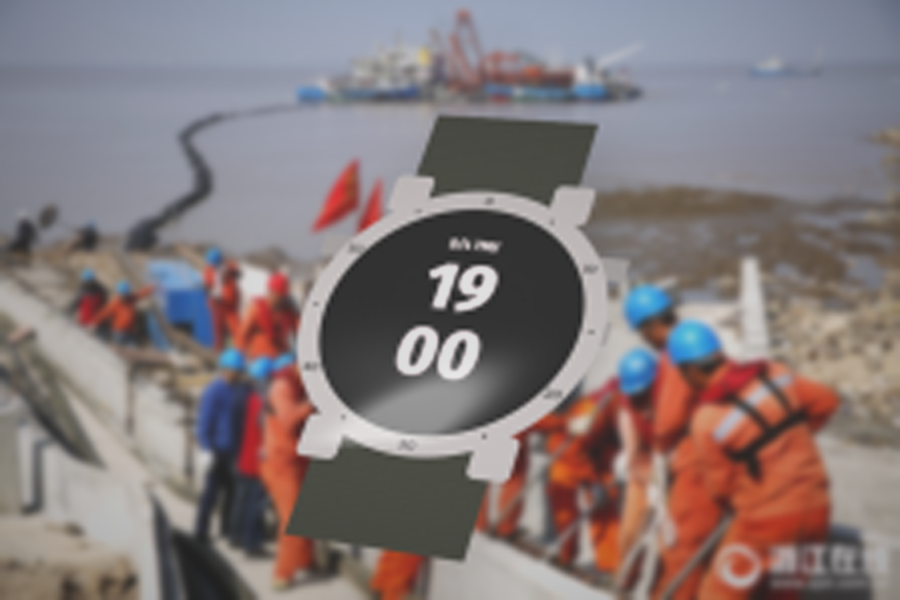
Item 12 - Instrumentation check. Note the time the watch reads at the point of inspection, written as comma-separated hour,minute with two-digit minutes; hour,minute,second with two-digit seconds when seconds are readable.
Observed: 19,00
